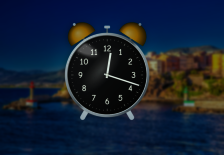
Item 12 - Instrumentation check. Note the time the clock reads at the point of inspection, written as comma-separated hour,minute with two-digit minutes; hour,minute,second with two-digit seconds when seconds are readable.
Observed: 12,18
